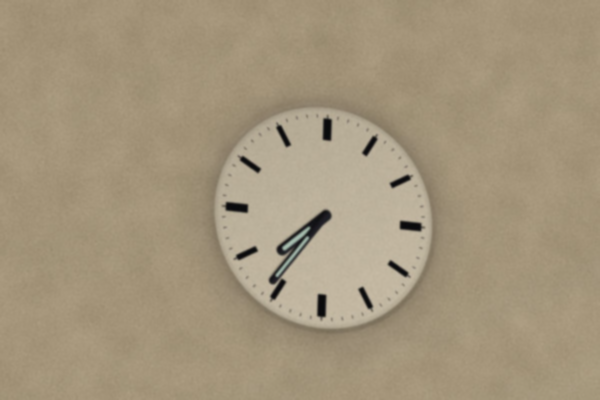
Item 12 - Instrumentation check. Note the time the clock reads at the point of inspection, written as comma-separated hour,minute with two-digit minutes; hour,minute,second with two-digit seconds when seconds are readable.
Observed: 7,36
